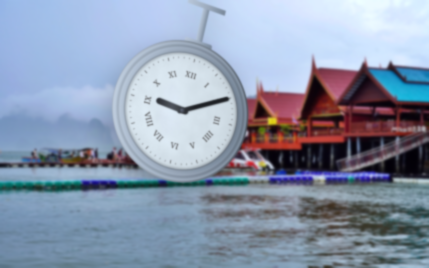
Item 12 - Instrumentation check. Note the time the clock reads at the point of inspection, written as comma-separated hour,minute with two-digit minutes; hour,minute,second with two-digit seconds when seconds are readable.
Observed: 9,10
